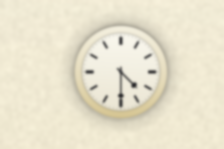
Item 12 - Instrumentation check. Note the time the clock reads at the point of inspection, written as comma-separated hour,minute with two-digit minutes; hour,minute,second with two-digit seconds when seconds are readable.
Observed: 4,30
